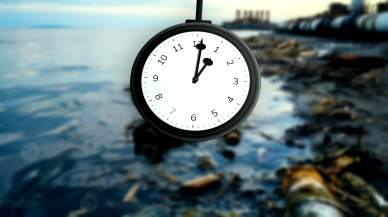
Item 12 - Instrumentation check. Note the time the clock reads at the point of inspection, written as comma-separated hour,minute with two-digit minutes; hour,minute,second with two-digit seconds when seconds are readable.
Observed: 1,01
